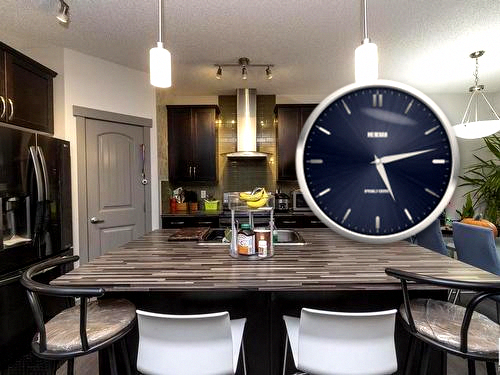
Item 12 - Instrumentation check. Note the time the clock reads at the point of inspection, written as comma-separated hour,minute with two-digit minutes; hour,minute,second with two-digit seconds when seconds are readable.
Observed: 5,13
